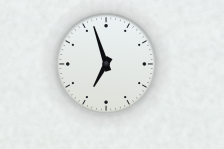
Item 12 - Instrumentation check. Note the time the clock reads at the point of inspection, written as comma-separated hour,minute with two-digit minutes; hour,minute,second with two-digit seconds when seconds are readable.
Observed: 6,57
